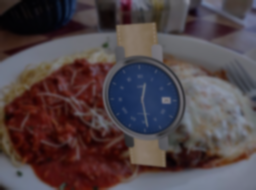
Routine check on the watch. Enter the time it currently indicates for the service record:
12:29
